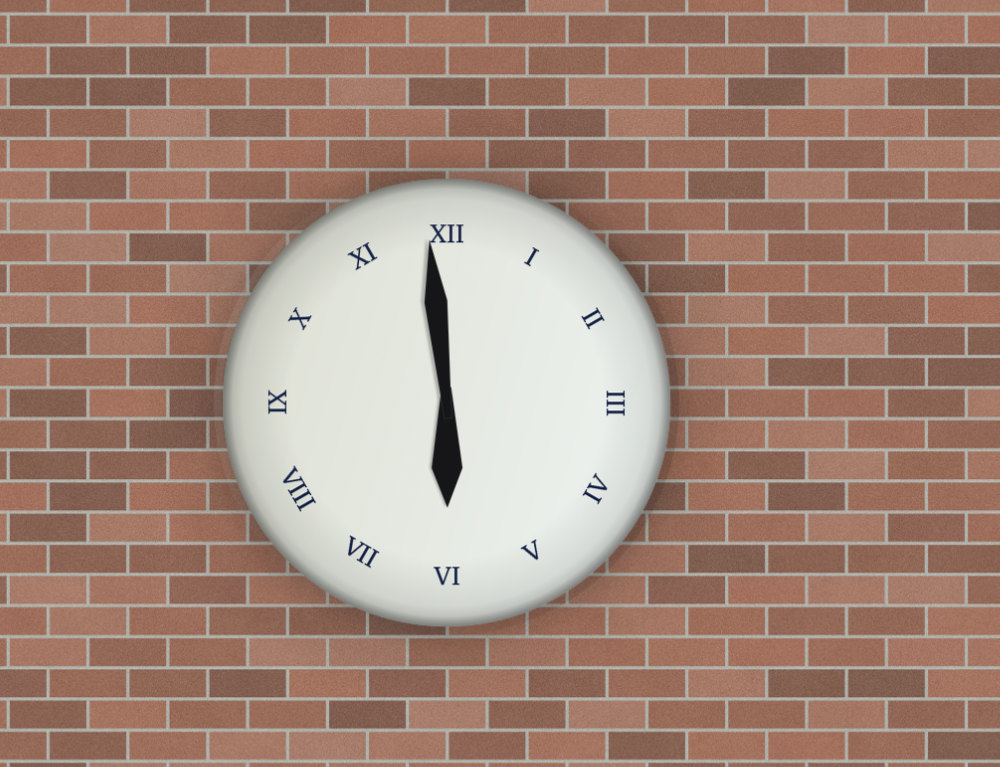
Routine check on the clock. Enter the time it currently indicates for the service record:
5:59
